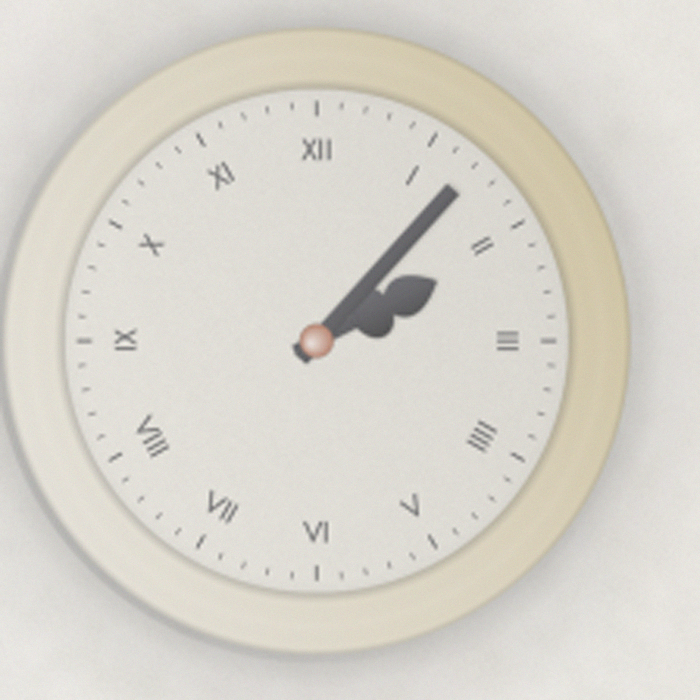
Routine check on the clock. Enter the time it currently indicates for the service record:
2:07
